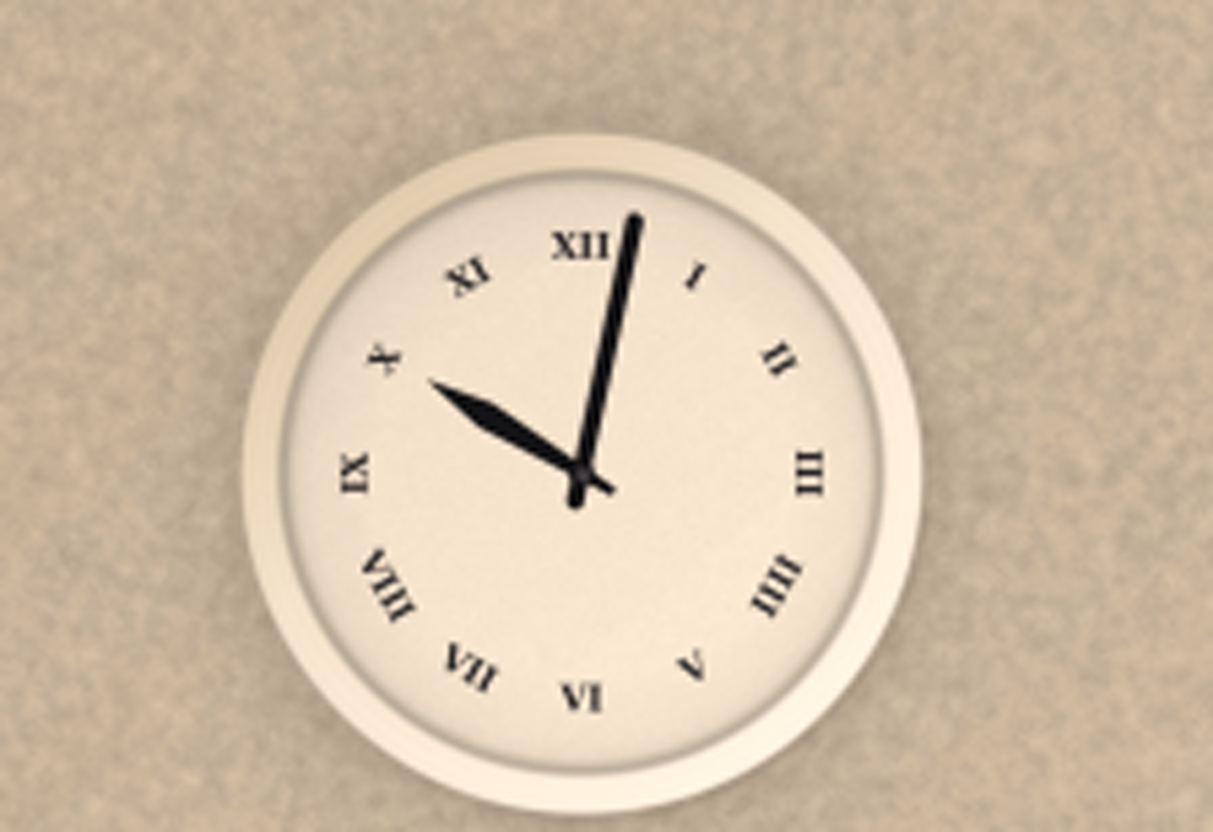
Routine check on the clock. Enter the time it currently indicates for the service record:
10:02
